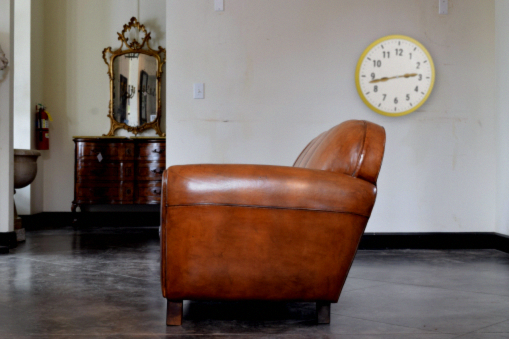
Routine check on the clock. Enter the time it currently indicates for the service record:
2:43
